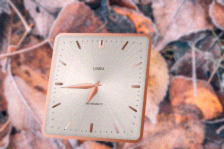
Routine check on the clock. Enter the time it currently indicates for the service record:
6:44
